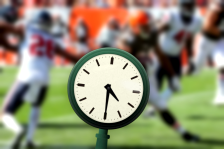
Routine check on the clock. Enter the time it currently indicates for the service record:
4:30
